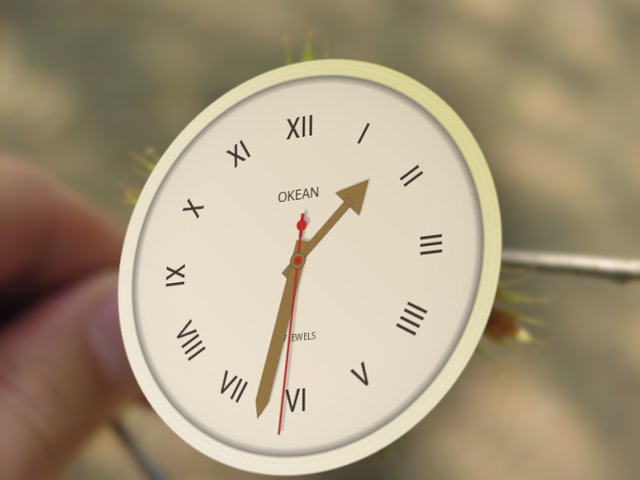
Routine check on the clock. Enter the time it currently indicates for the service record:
1:32:31
